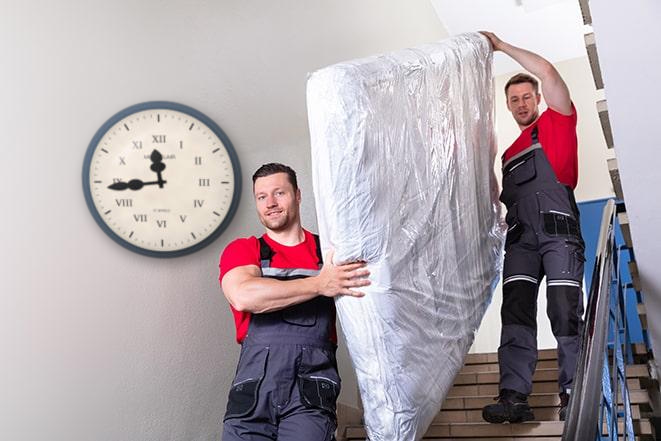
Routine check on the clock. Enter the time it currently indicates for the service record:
11:44
